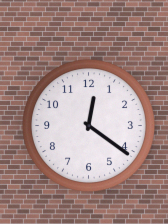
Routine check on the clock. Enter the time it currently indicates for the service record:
12:21
